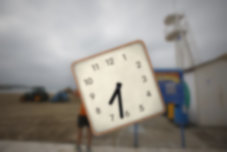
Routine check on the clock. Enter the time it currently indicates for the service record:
7:32
